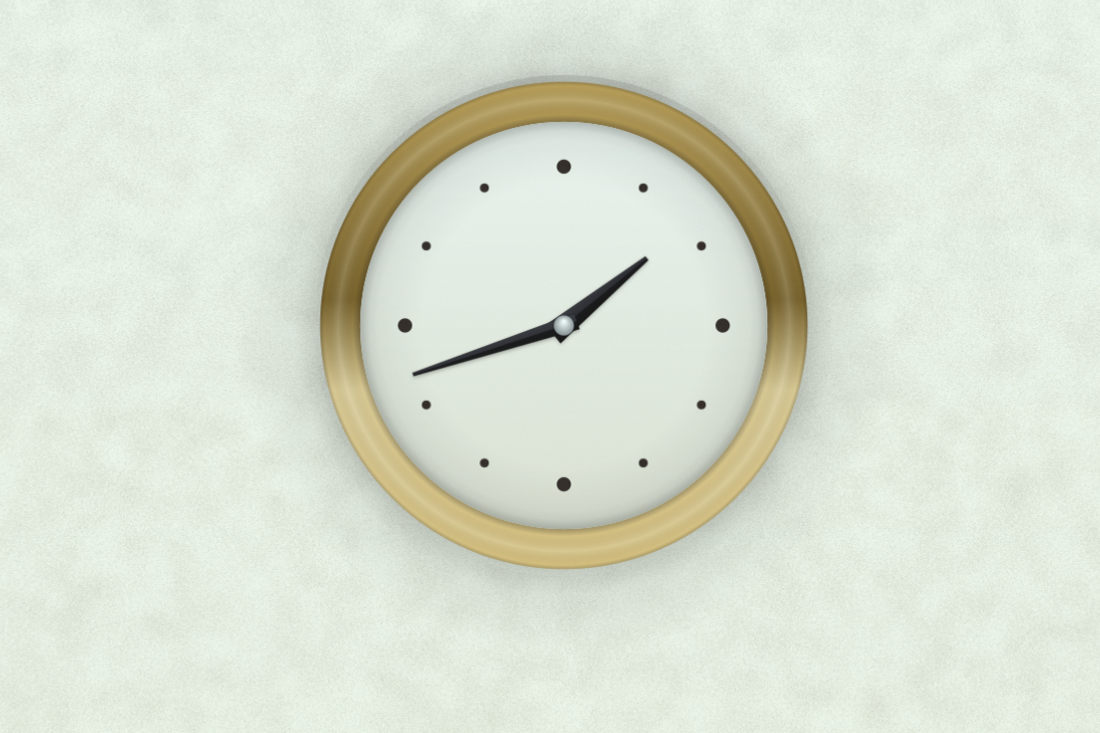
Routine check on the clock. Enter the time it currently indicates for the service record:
1:42
